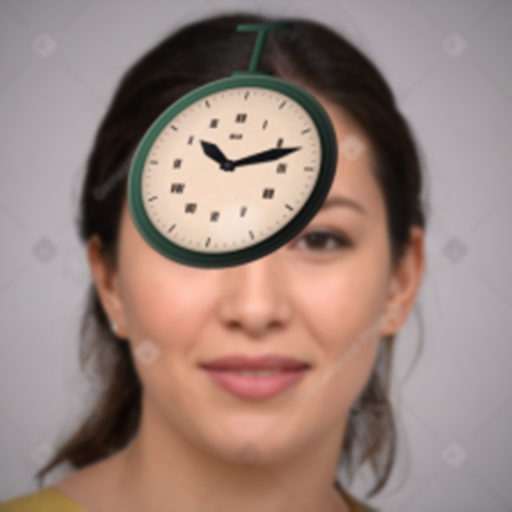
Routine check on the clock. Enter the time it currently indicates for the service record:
10:12
